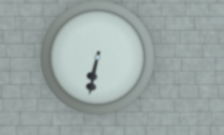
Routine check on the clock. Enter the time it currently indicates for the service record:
6:32
